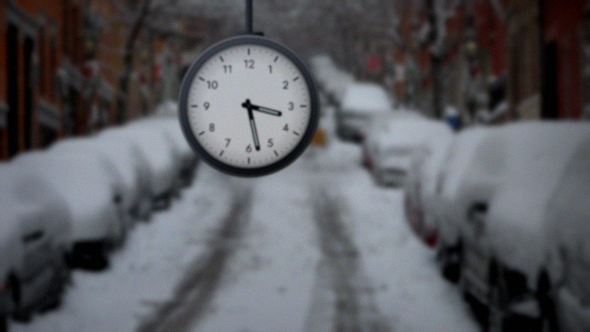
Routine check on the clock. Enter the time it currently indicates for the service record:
3:28
